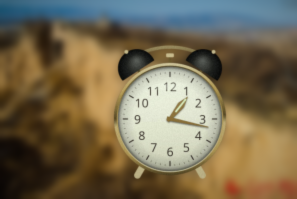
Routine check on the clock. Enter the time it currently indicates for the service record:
1:17
